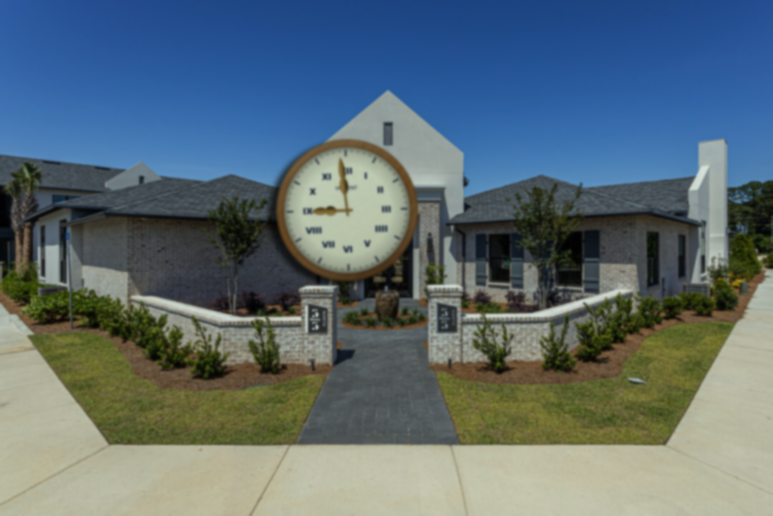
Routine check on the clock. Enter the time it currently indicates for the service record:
8:59
